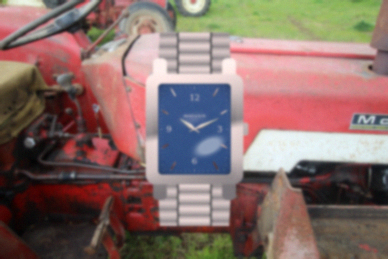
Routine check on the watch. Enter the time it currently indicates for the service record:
10:11
